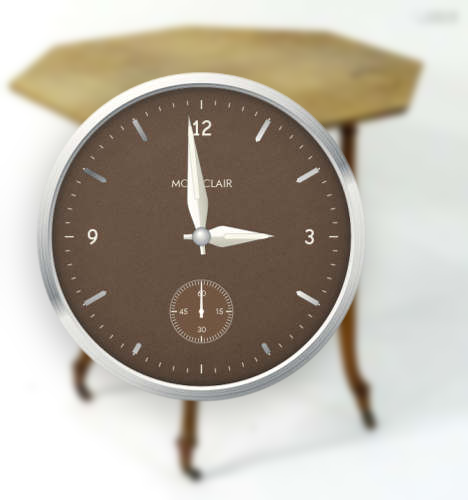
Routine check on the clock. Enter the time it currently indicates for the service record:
2:59
